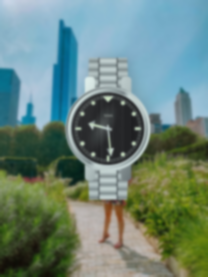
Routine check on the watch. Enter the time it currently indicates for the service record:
9:29
